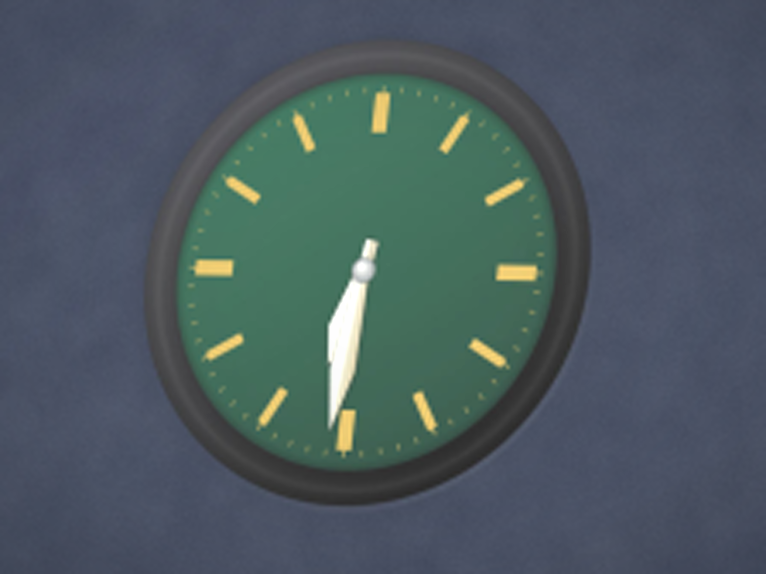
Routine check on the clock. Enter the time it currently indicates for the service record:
6:31
